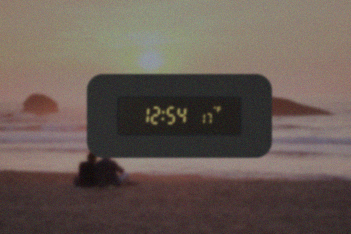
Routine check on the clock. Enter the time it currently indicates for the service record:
12:54
